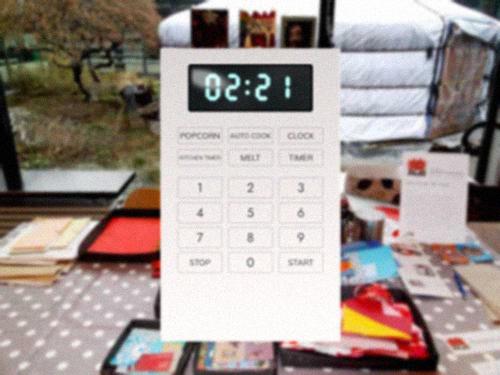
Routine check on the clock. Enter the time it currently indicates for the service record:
2:21
